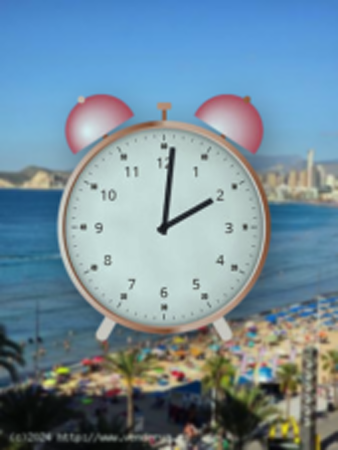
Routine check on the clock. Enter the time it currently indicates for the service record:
2:01
